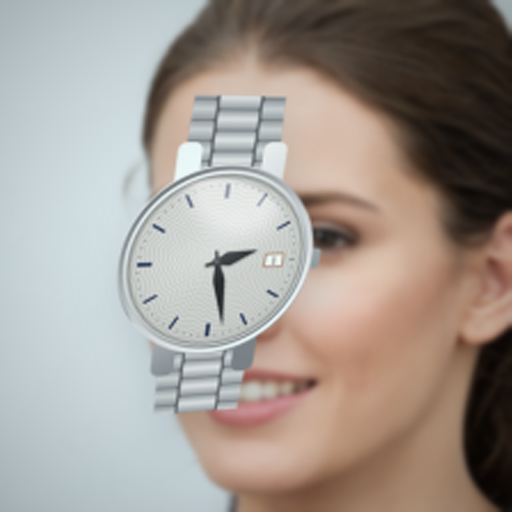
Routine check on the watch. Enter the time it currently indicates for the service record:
2:28
